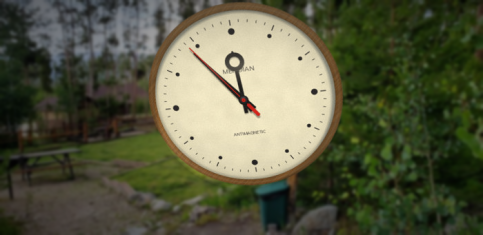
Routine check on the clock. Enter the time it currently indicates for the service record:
11:53:54
